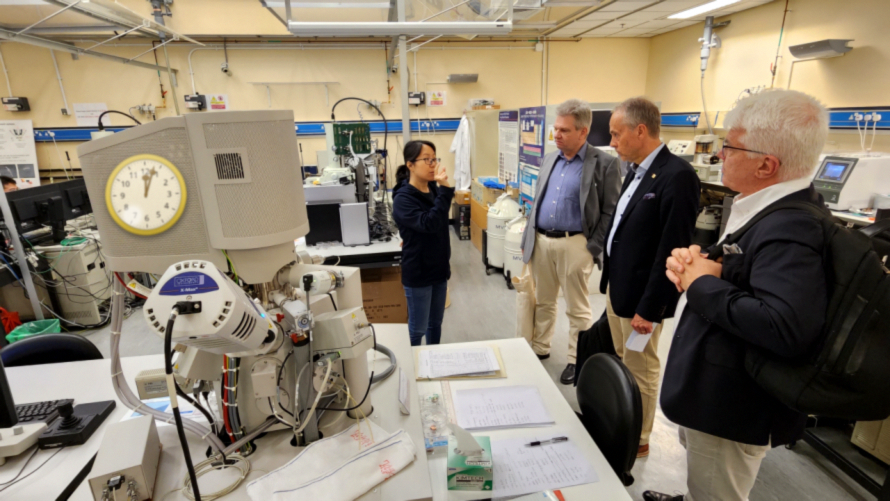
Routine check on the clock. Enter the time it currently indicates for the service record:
12:03
